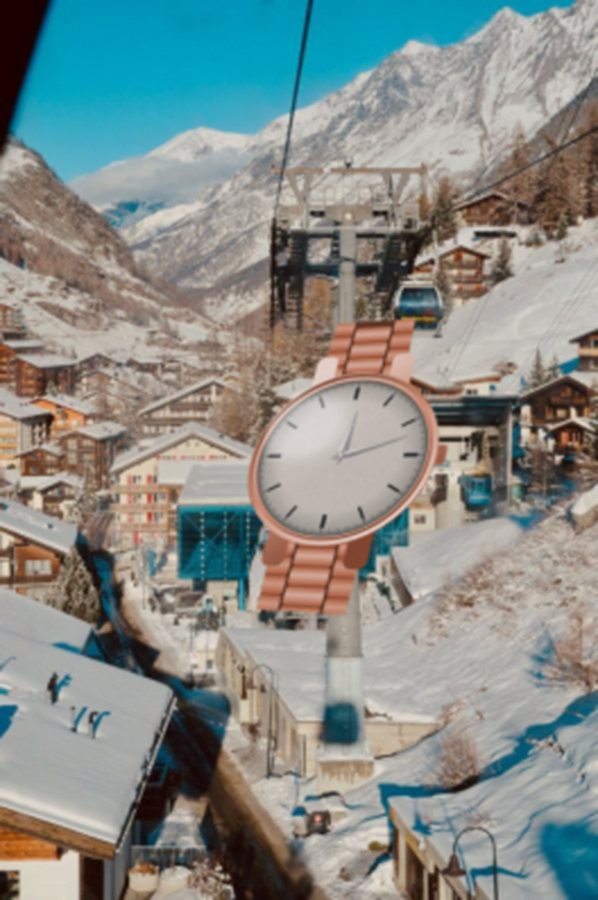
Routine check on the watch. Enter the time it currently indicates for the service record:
12:12
